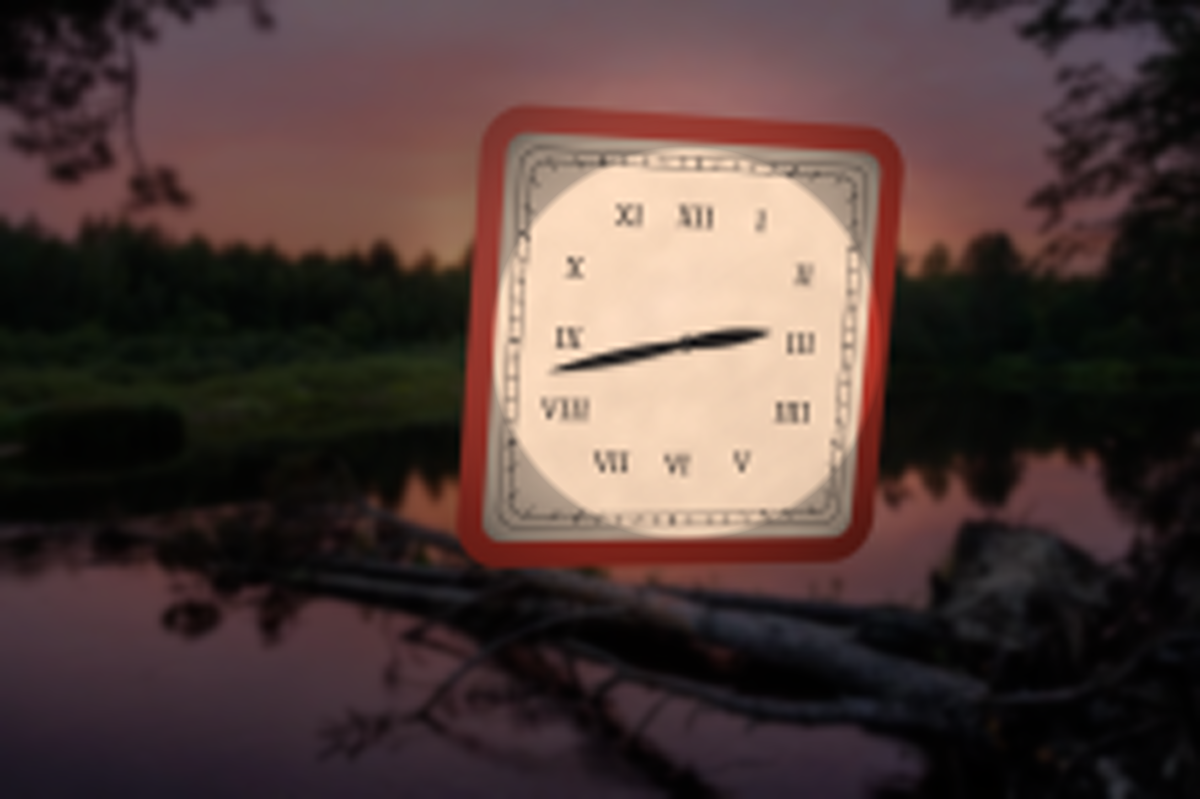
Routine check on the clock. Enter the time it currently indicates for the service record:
2:43
